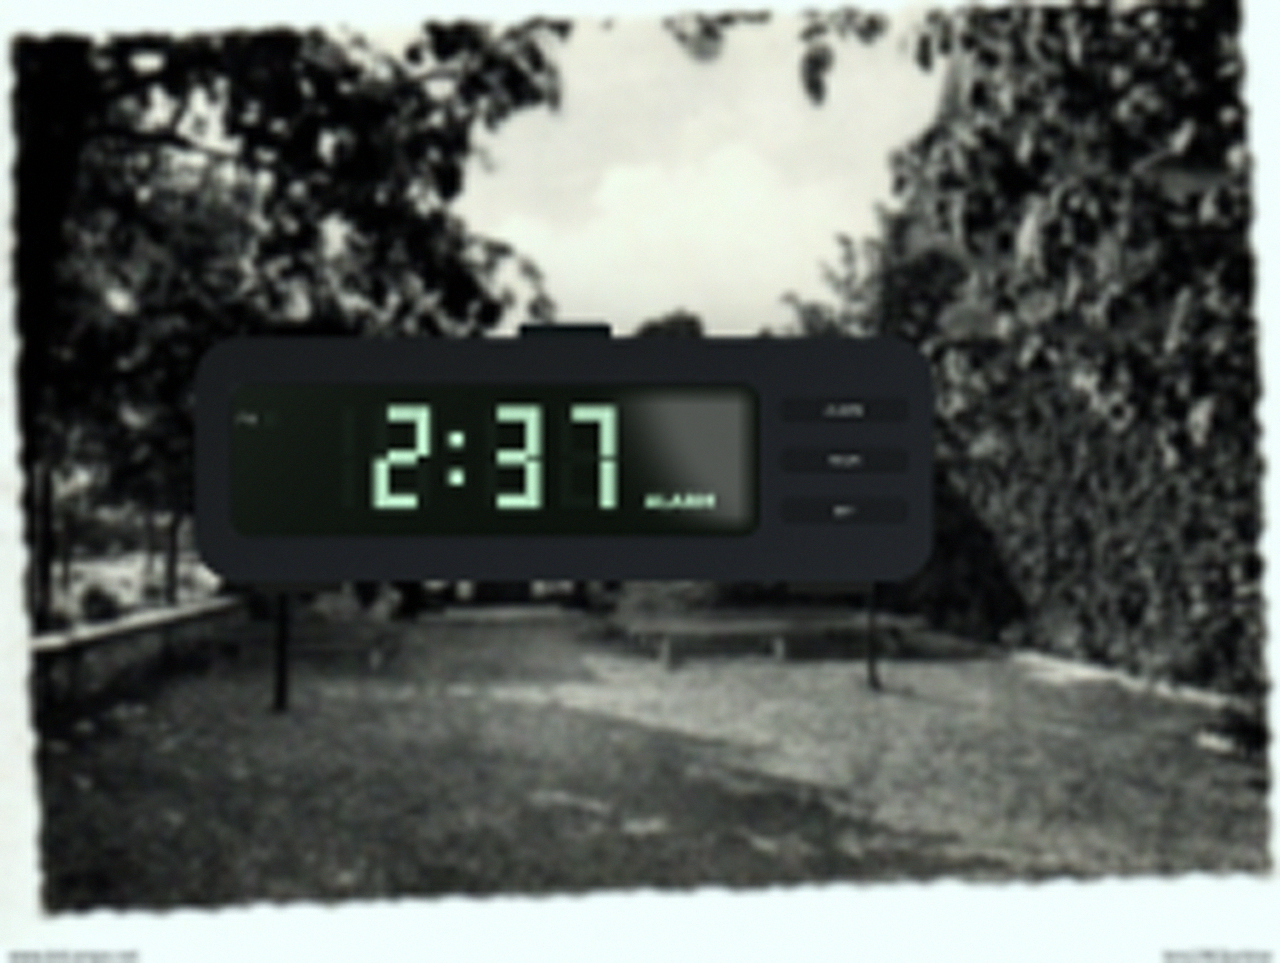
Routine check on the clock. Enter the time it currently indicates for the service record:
2:37
